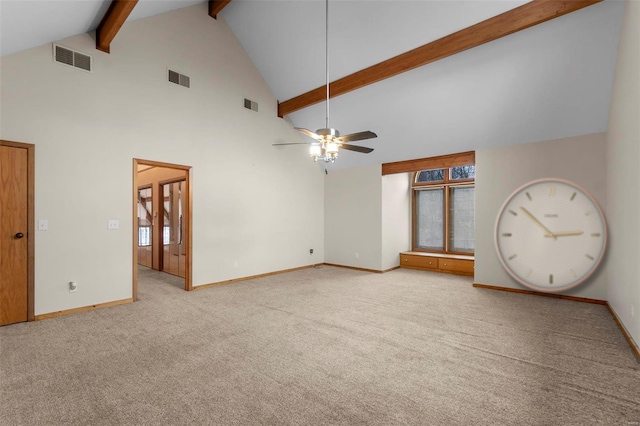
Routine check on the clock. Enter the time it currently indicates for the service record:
2:52
